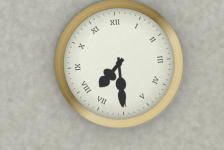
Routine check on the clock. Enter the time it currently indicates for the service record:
7:30
